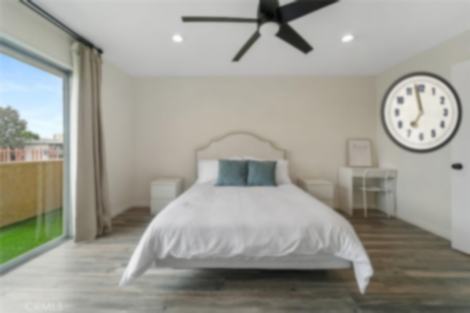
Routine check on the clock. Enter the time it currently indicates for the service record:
6:58
